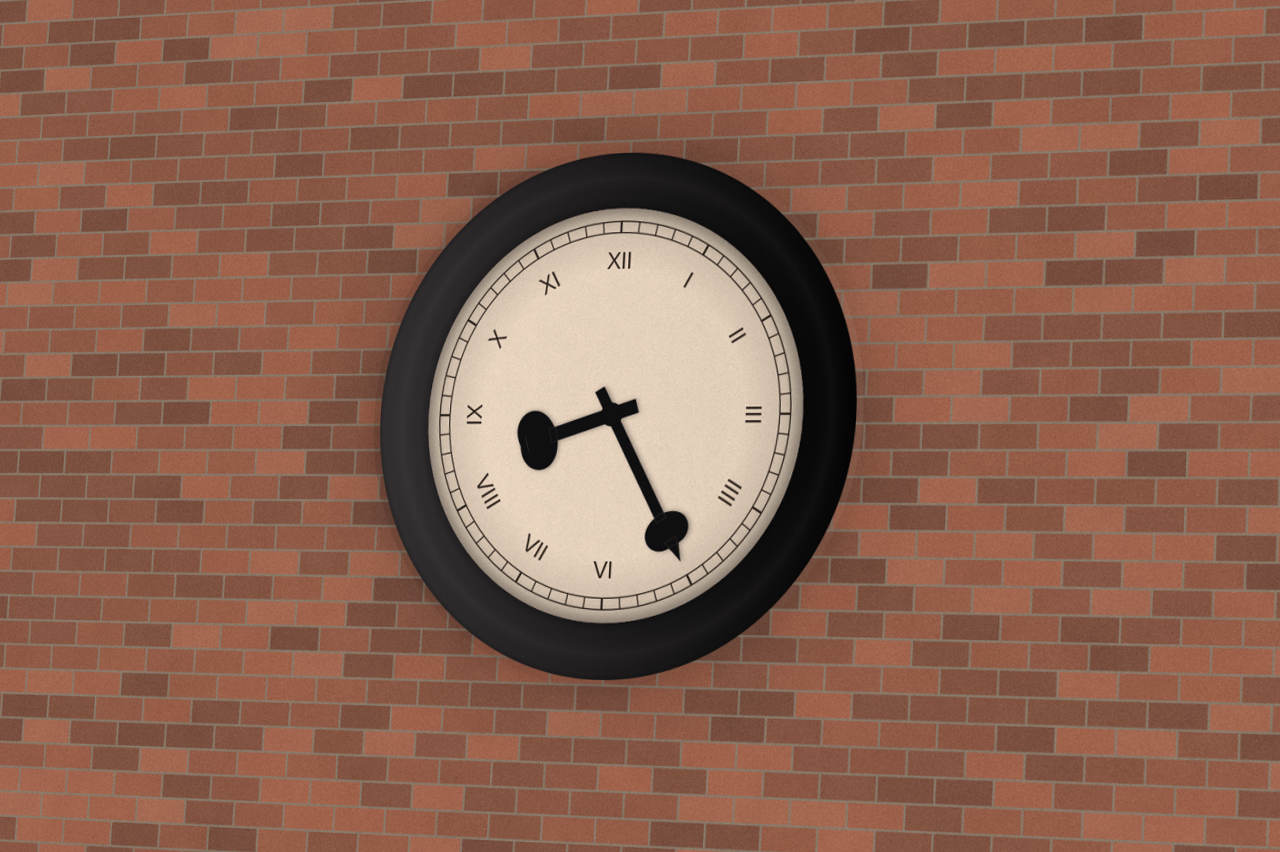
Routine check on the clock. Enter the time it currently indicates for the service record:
8:25
